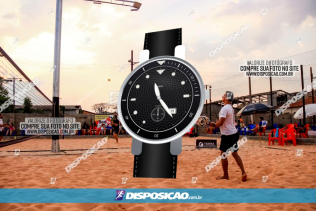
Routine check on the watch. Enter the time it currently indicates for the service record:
11:24
